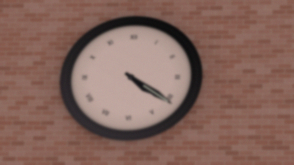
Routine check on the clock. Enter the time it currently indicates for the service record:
4:21
